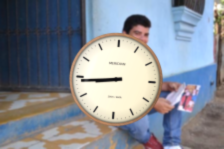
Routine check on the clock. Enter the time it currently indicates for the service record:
8:44
